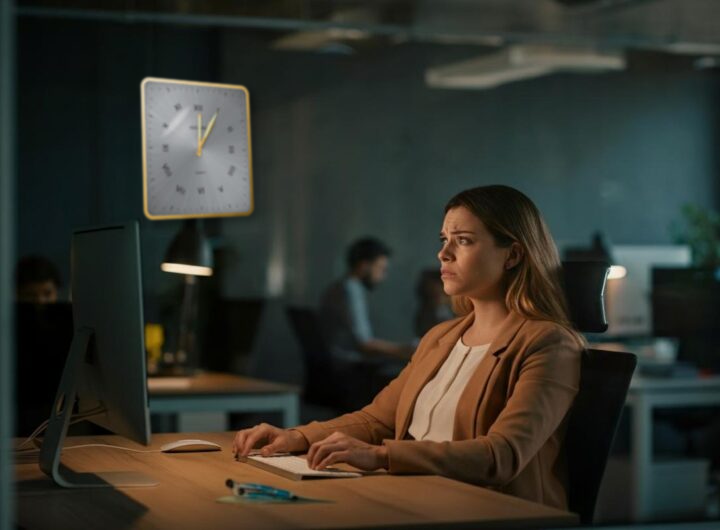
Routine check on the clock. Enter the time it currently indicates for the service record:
12:05
